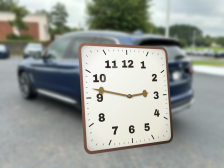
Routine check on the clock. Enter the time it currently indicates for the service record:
2:47
